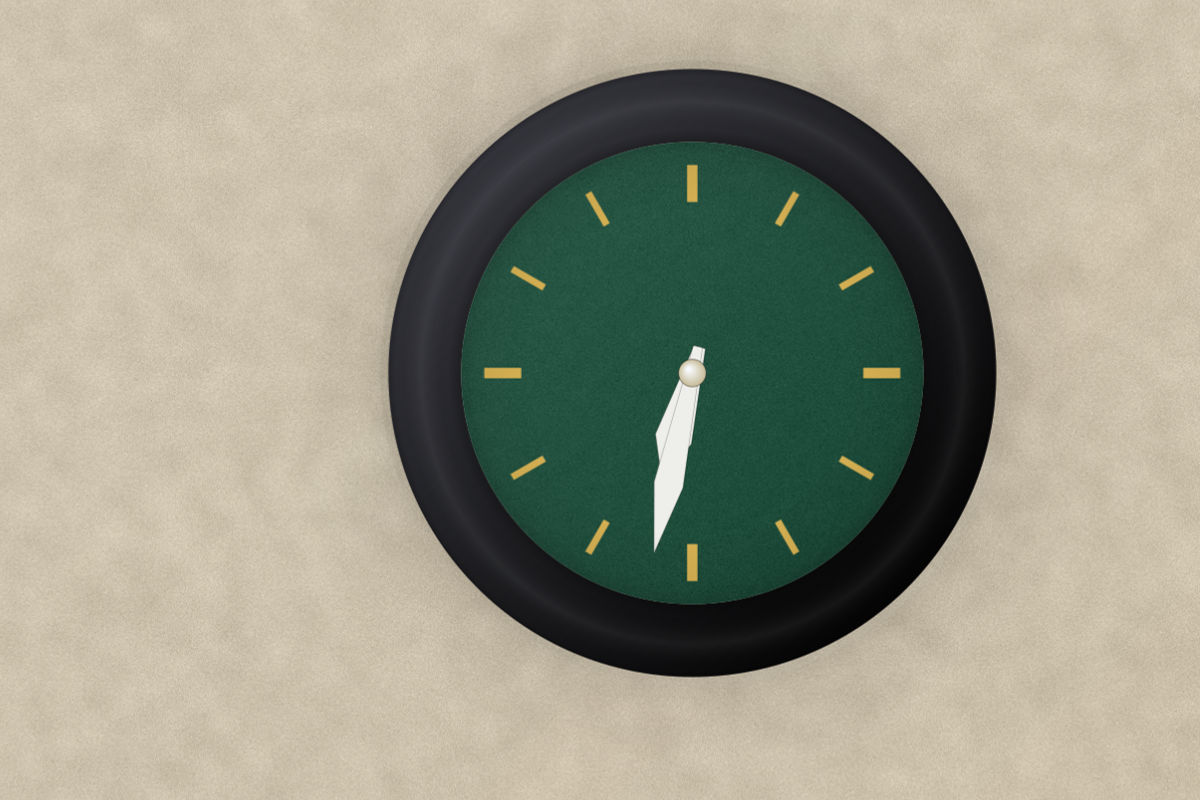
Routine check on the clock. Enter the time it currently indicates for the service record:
6:32
